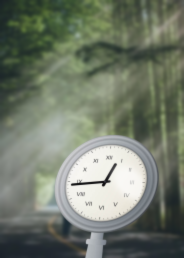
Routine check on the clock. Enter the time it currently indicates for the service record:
12:44
